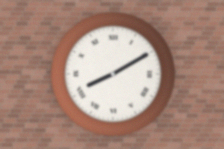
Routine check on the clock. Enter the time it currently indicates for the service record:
8:10
